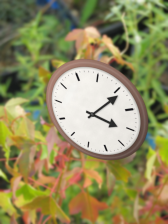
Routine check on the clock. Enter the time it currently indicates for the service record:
4:11
